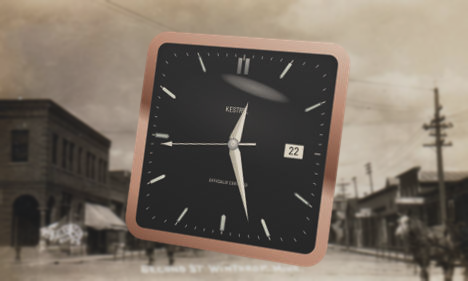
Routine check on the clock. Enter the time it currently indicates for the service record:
12:26:44
